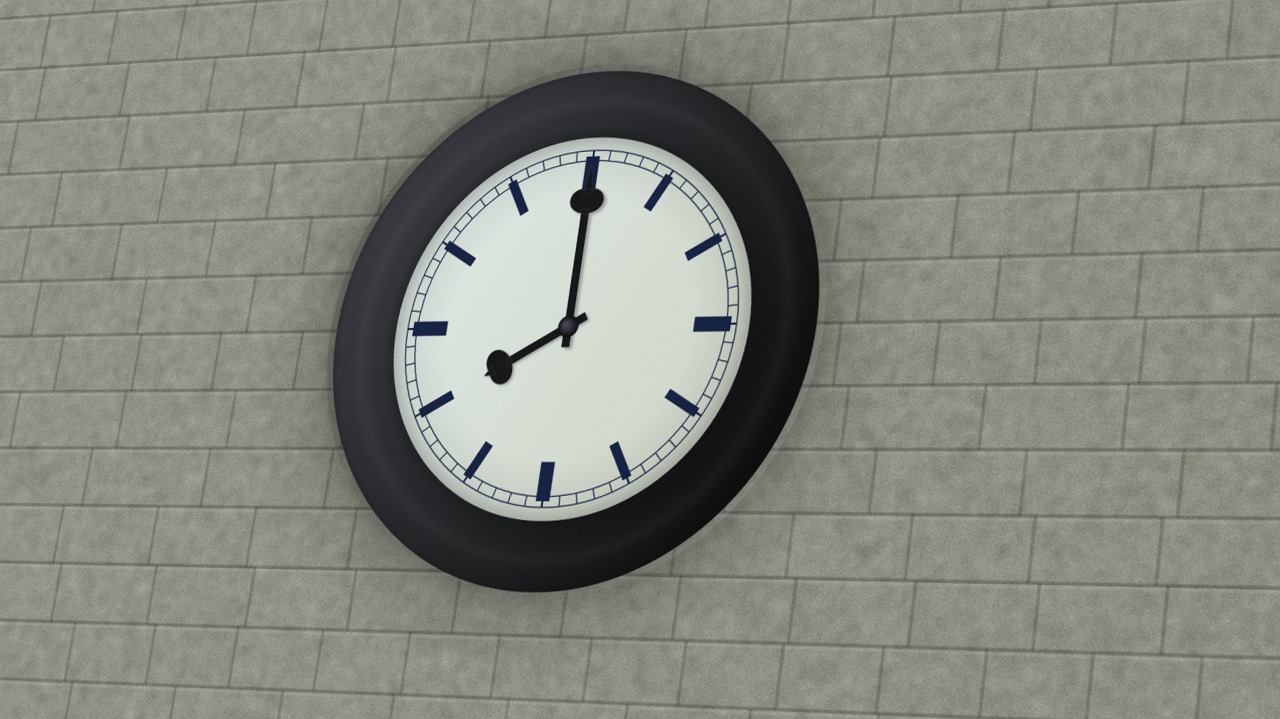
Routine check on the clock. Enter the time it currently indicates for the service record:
8:00
